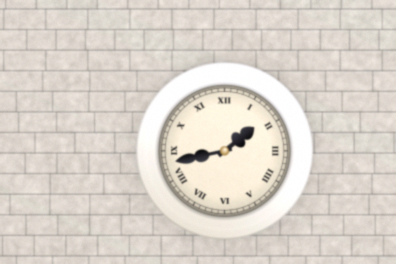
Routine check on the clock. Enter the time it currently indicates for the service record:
1:43
